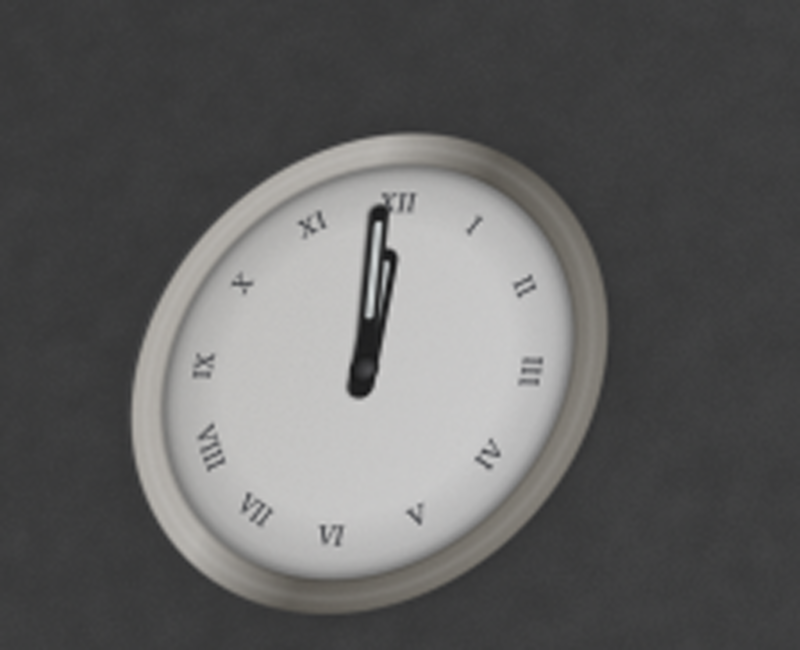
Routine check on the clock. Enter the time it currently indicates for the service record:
11:59
